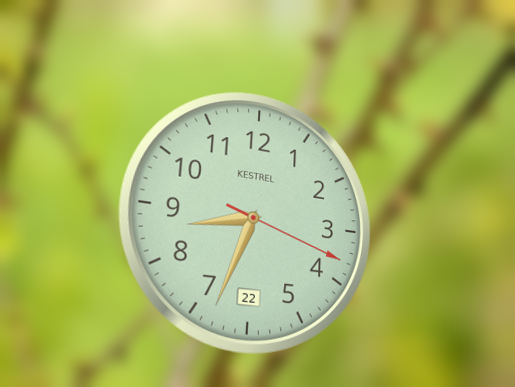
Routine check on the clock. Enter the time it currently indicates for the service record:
8:33:18
